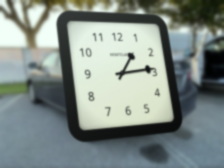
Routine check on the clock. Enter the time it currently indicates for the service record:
1:14
